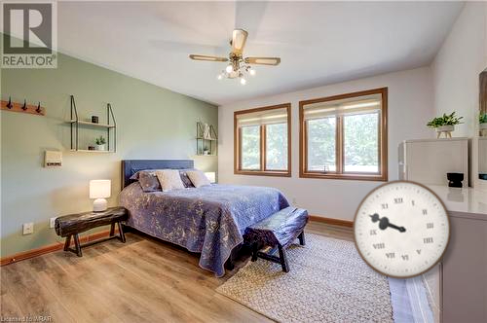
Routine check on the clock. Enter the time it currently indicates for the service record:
9:50
